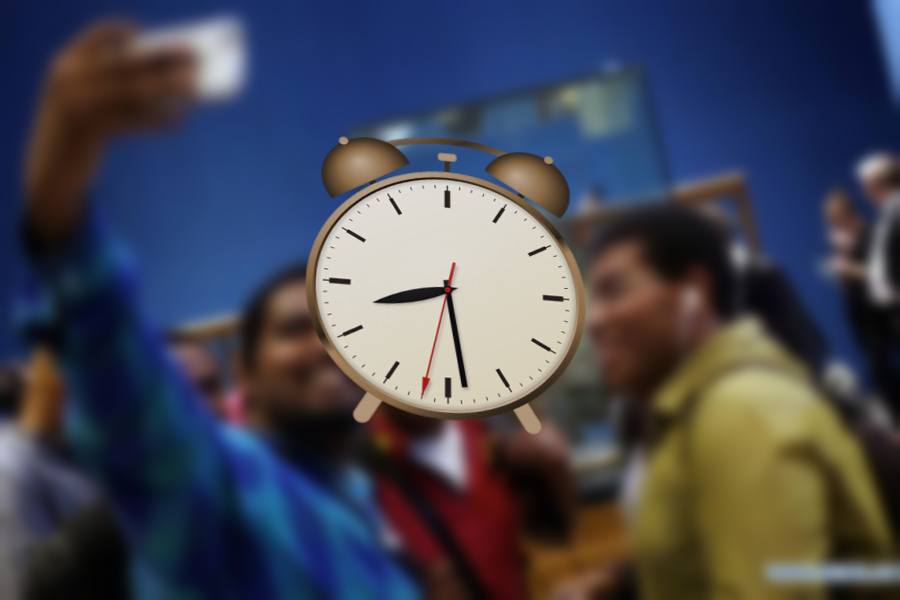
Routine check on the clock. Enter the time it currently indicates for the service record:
8:28:32
